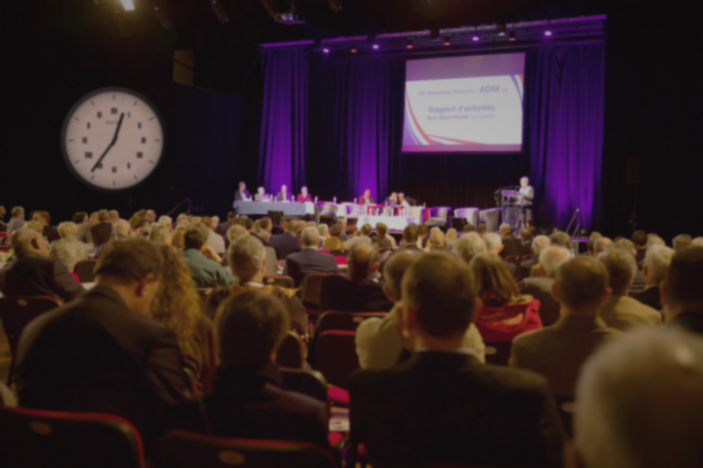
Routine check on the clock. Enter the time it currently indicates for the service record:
12:36
